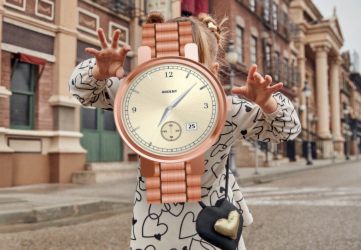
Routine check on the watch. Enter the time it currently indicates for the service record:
7:08
